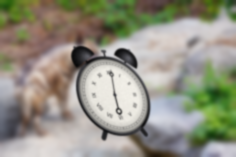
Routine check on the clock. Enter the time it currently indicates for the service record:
6:01
